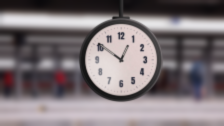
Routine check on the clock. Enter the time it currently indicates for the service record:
12:51
